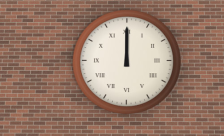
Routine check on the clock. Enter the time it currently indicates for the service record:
12:00
